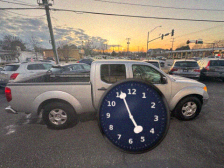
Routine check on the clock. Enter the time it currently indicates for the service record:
4:56
